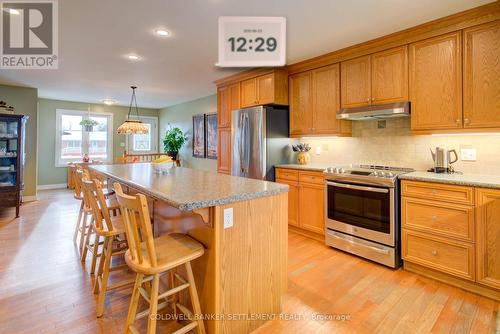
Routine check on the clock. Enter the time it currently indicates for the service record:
12:29
